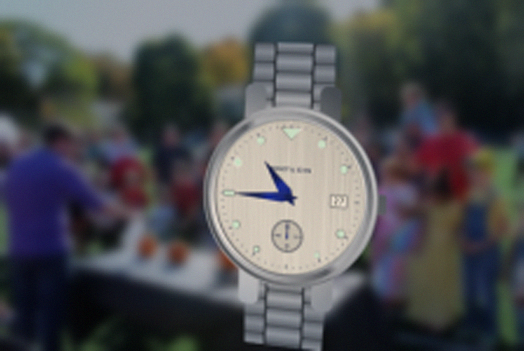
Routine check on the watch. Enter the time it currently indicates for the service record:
10:45
